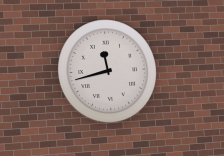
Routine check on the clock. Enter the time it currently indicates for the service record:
11:43
